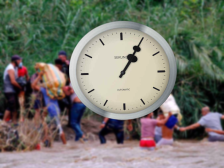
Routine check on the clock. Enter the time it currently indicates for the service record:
1:05
